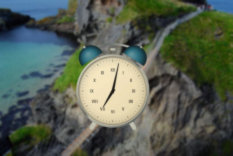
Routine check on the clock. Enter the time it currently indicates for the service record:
7:02
